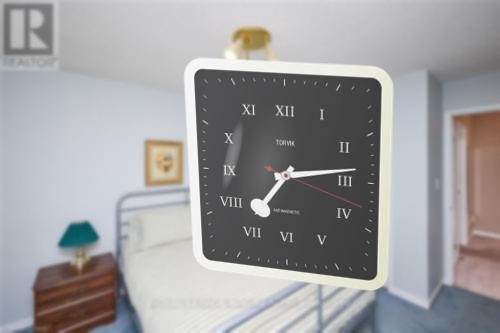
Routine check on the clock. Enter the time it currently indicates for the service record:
7:13:18
